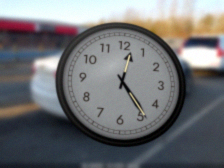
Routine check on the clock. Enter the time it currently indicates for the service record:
12:24
